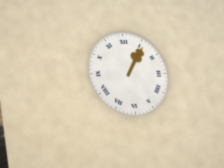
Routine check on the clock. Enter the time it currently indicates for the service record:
1:06
